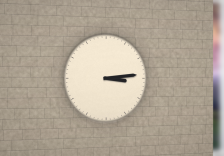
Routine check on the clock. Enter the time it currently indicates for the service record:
3:14
